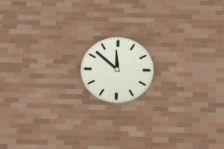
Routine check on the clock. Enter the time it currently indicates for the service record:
11:52
